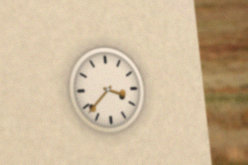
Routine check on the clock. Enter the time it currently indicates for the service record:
3:38
